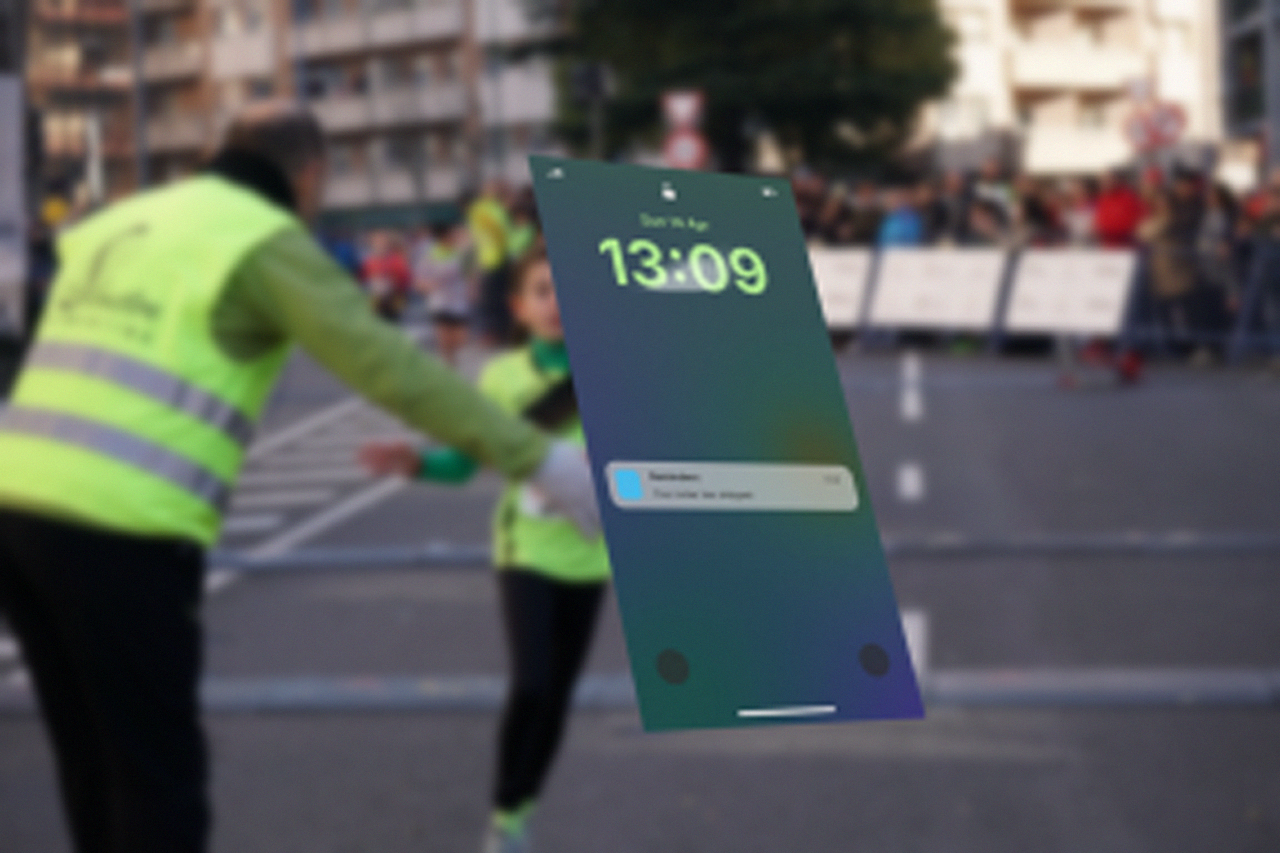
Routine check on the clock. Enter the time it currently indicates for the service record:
13:09
